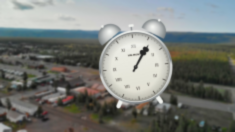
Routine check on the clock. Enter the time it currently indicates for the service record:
1:06
